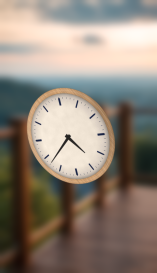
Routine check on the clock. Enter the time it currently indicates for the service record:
4:38
